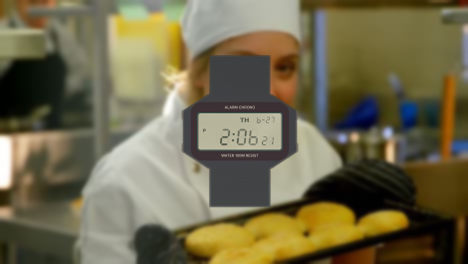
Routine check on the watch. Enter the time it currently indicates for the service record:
2:06:21
